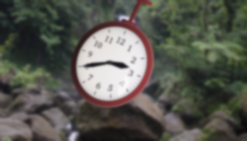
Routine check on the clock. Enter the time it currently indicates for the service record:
2:40
